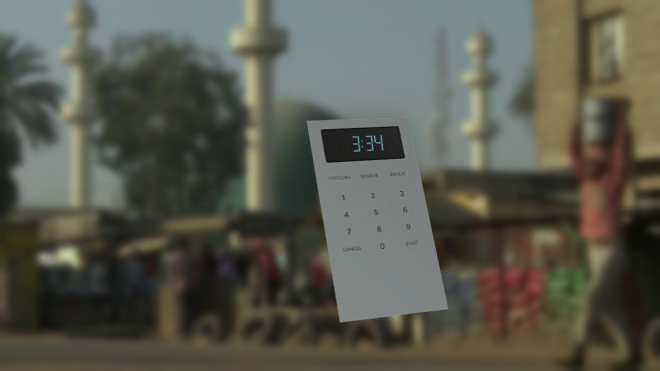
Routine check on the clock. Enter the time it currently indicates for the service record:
3:34
